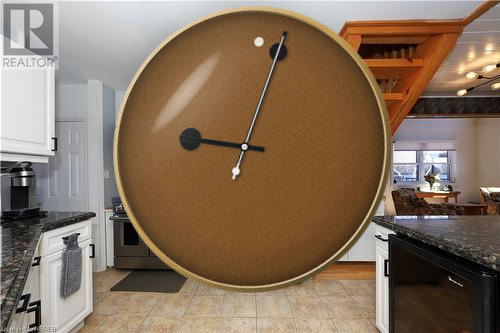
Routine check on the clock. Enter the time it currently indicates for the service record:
9:02:02
